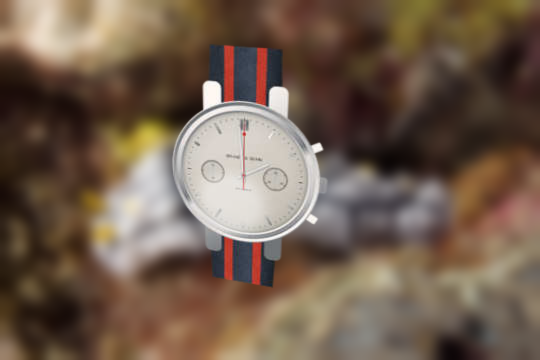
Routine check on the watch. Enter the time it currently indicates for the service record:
1:59
